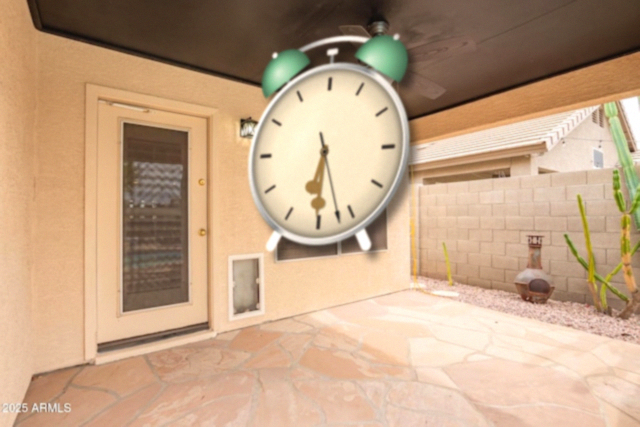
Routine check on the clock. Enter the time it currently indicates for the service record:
6:30:27
